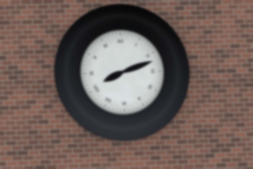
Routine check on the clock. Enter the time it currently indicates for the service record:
8:12
